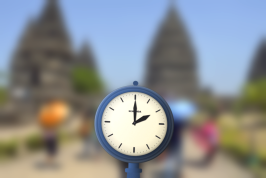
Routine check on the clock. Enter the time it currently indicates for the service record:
2:00
